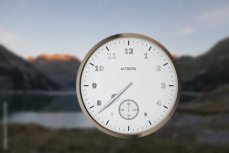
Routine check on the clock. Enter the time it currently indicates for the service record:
7:38
